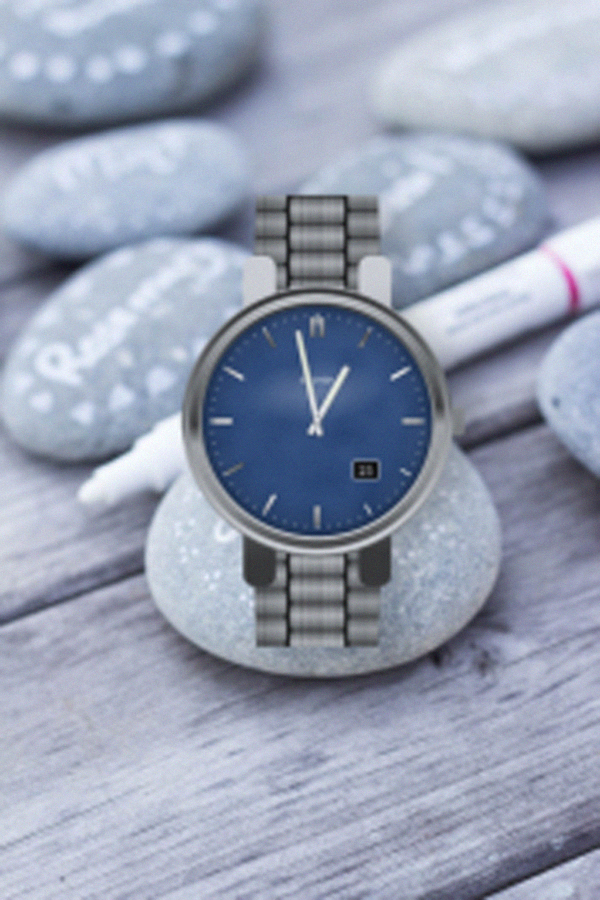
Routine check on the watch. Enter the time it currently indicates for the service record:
12:58
